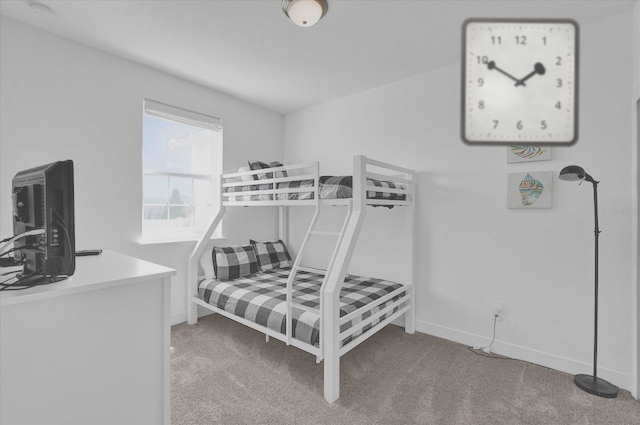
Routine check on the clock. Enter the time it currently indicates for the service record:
1:50
